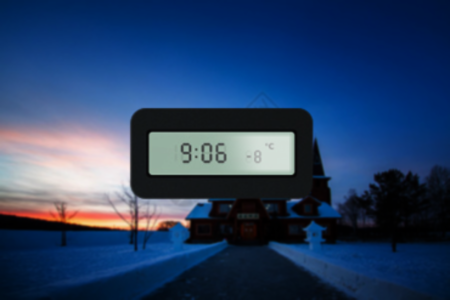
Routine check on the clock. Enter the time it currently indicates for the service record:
9:06
